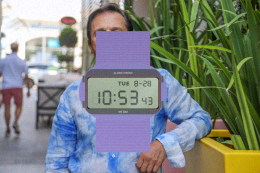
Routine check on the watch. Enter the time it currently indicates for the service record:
10:53:43
